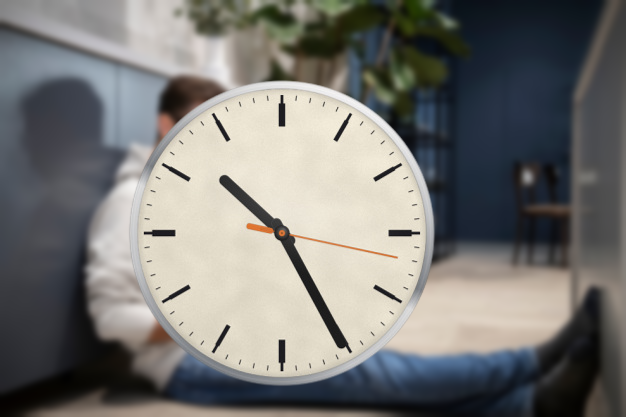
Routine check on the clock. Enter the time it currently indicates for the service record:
10:25:17
